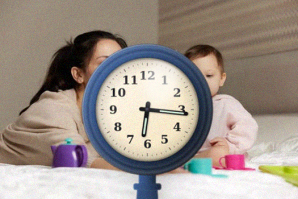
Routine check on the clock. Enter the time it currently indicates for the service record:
6:16
